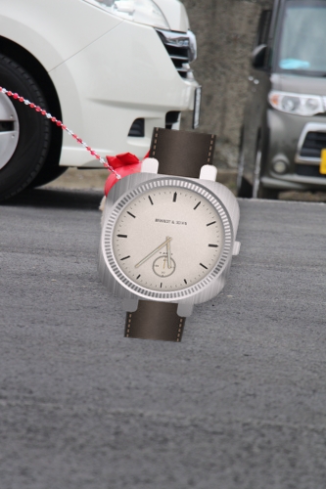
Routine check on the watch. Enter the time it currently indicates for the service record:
5:37
